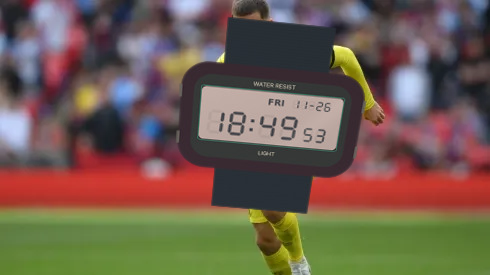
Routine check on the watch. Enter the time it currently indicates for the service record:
18:49:53
